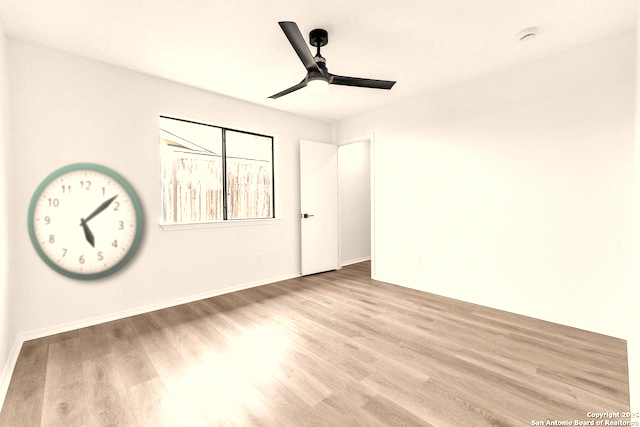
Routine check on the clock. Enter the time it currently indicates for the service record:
5:08
